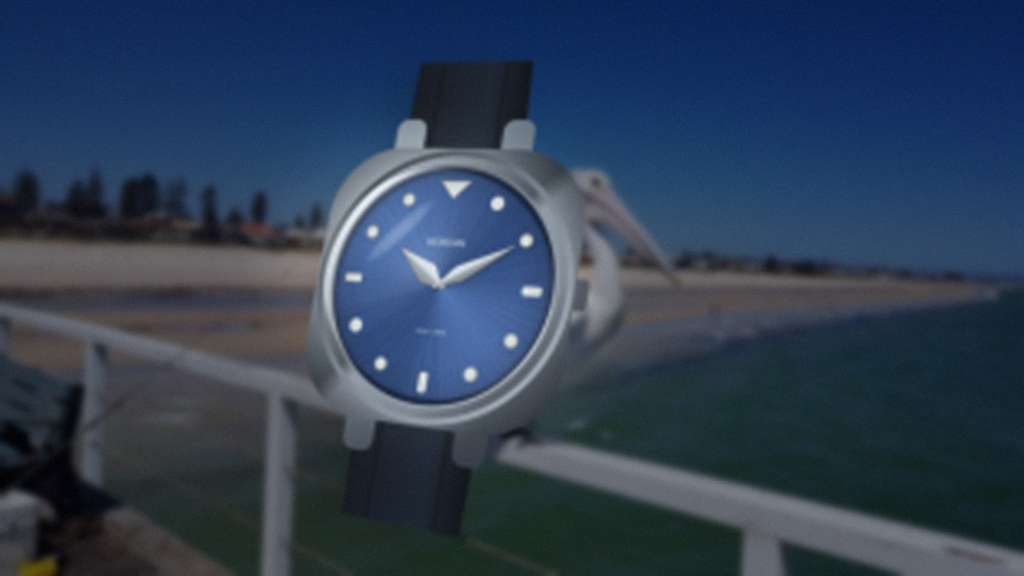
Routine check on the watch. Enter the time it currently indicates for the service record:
10:10
